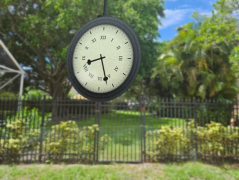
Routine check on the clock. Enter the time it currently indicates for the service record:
8:27
